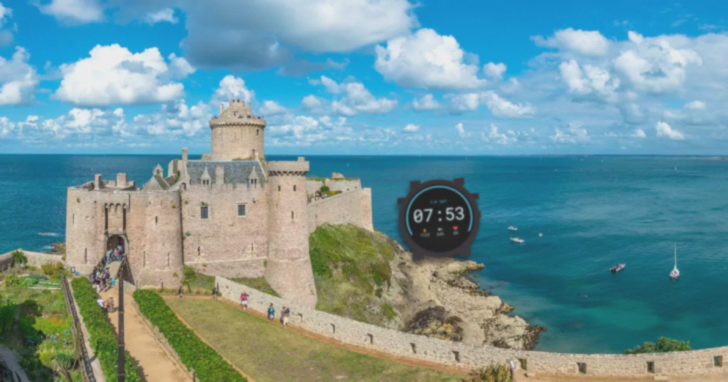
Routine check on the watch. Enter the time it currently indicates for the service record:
7:53
